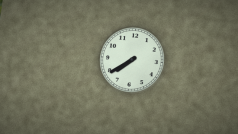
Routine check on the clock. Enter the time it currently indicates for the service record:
7:39
